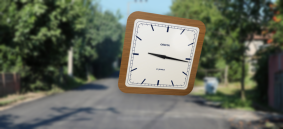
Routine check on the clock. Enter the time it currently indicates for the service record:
9:16
